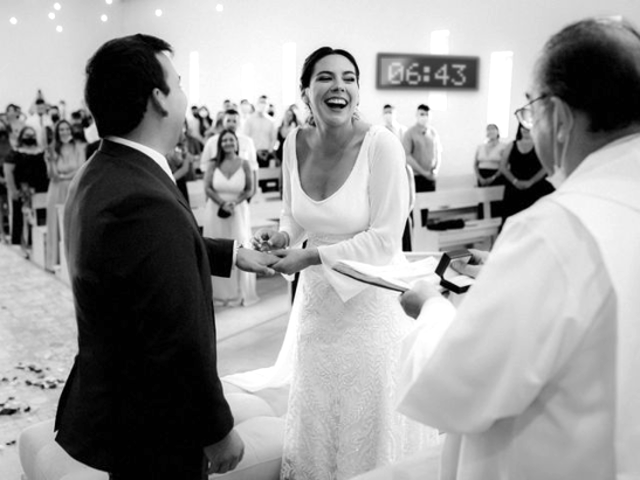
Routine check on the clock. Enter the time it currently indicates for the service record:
6:43
